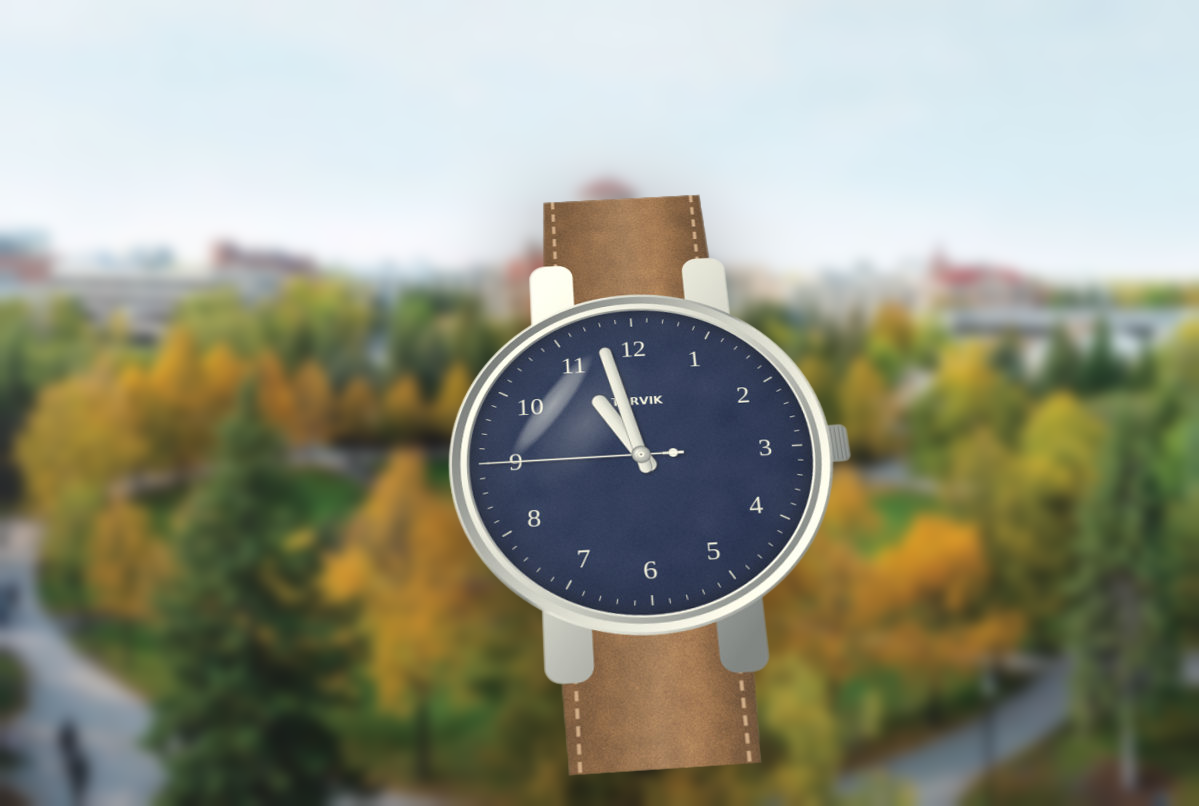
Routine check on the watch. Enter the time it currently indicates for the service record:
10:57:45
